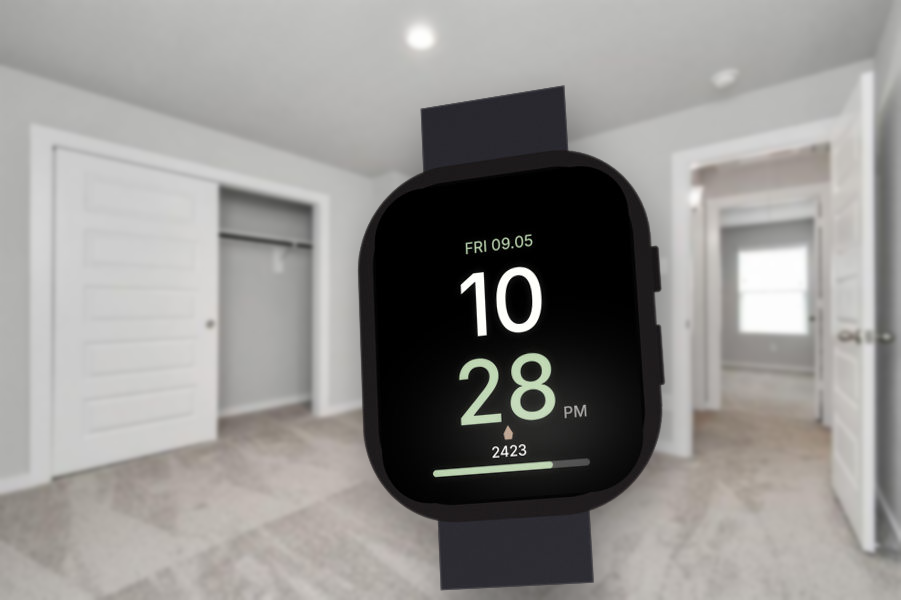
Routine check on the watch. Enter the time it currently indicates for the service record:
10:28
